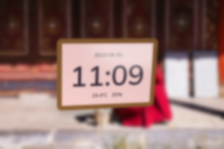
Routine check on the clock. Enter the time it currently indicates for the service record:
11:09
